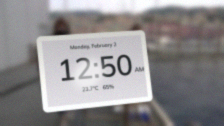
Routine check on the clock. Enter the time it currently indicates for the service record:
12:50
